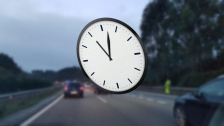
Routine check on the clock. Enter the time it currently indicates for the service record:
11:02
